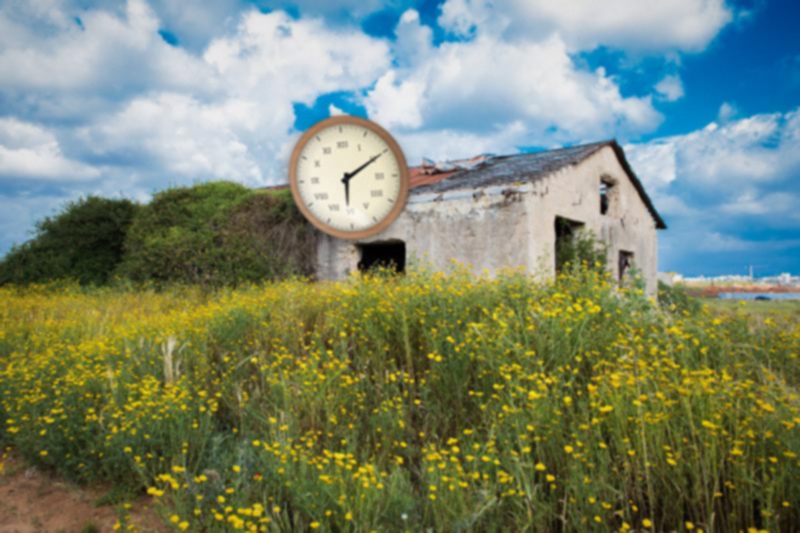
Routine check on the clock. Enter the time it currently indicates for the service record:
6:10
